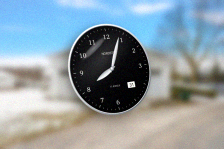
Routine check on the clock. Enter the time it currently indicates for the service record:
8:04
